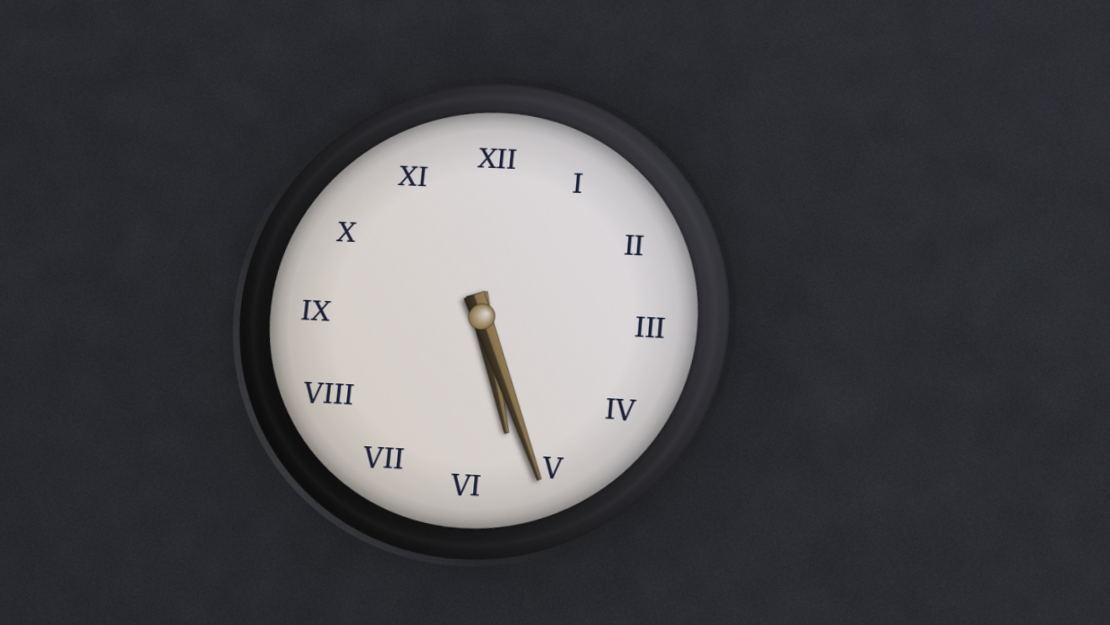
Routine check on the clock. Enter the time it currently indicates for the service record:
5:26
